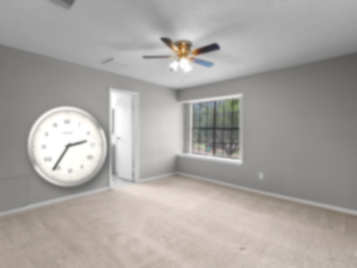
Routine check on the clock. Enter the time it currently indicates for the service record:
2:36
